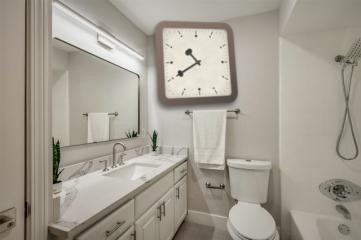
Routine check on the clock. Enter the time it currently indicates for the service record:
10:40
